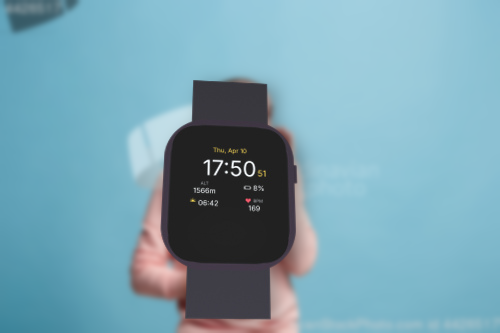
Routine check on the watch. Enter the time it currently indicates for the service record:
17:50:51
